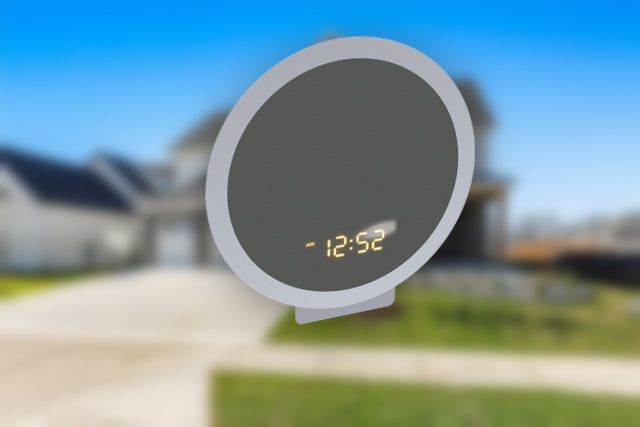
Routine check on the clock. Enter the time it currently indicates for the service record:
12:52
